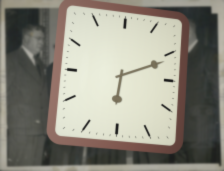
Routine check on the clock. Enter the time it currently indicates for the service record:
6:11
